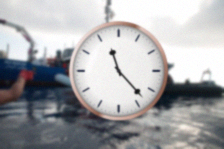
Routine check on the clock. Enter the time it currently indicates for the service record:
11:23
